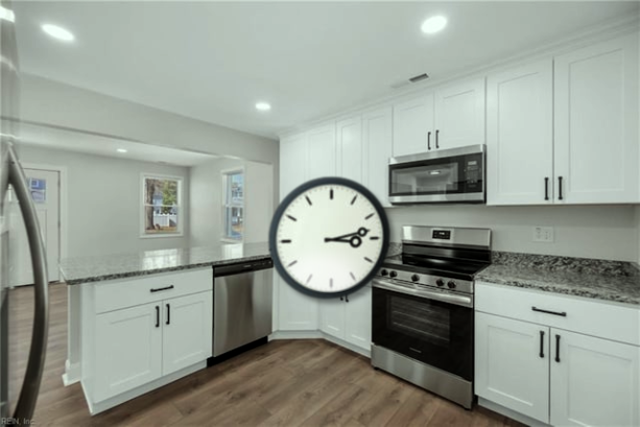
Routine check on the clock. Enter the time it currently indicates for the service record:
3:13
